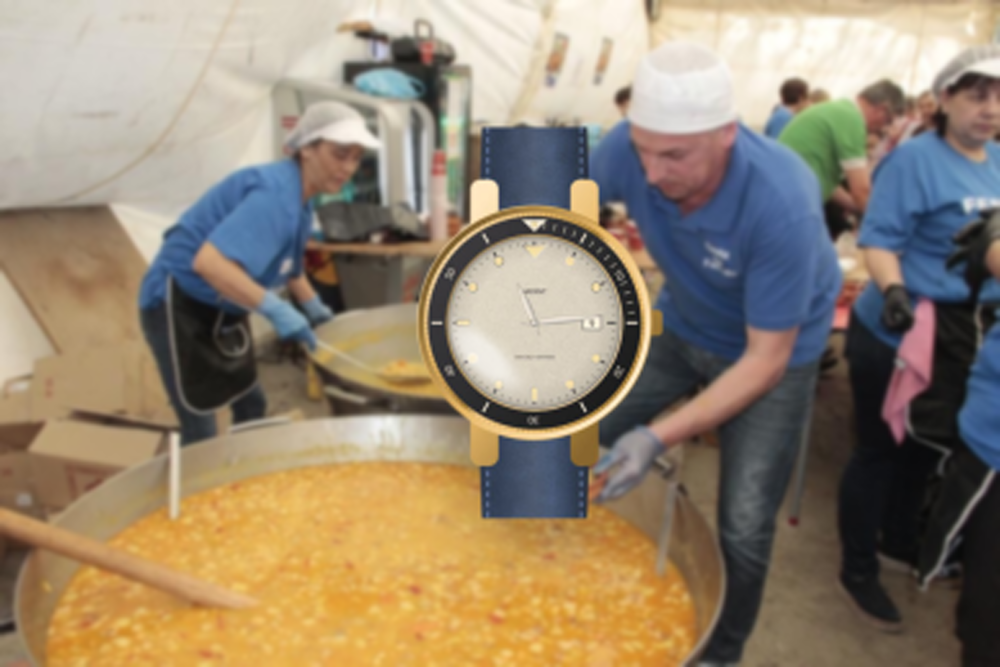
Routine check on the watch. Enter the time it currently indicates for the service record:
11:14
